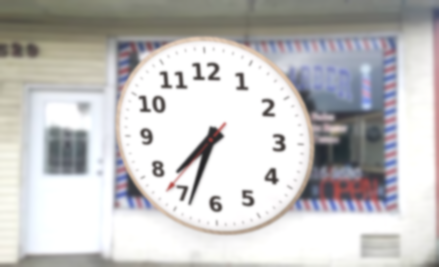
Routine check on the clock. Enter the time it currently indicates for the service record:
7:33:37
